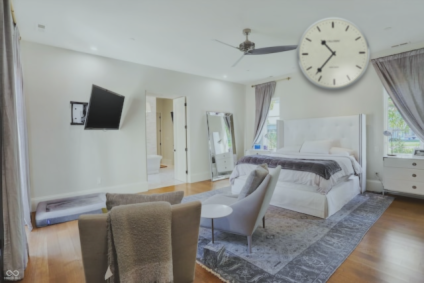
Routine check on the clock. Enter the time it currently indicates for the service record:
10:37
